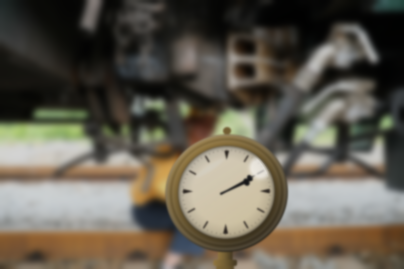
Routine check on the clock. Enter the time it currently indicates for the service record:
2:10
